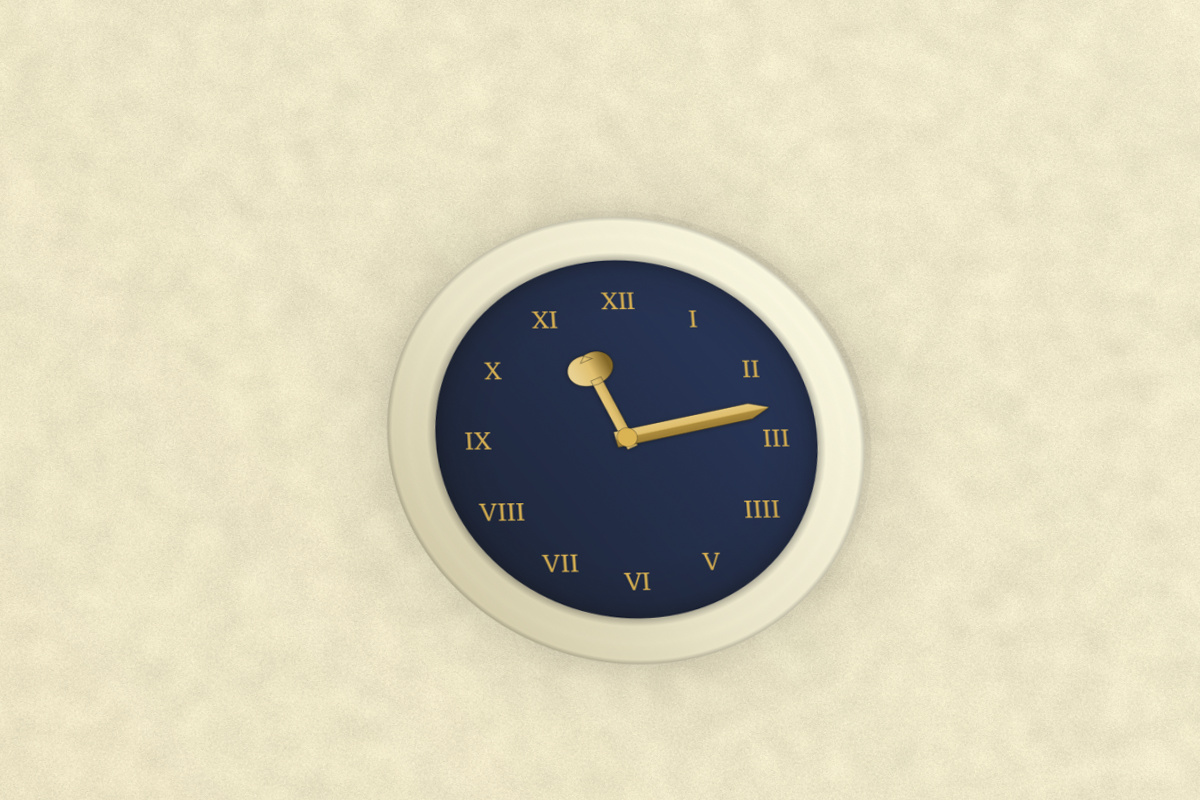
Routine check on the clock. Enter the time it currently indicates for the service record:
11:13
